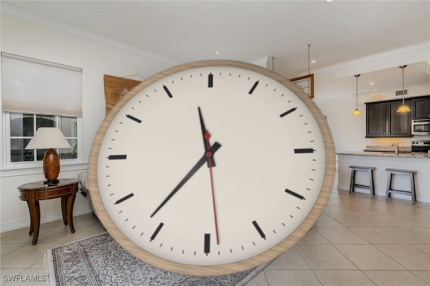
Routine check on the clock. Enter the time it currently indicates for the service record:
11:36:29
